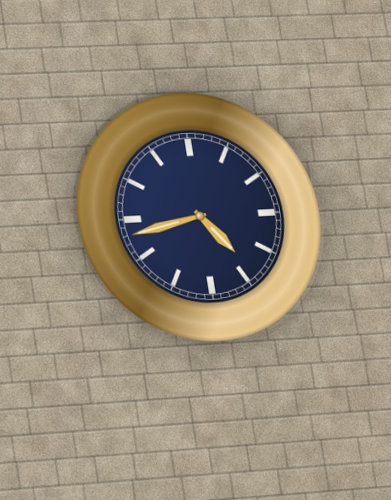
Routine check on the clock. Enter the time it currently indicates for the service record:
4:43
